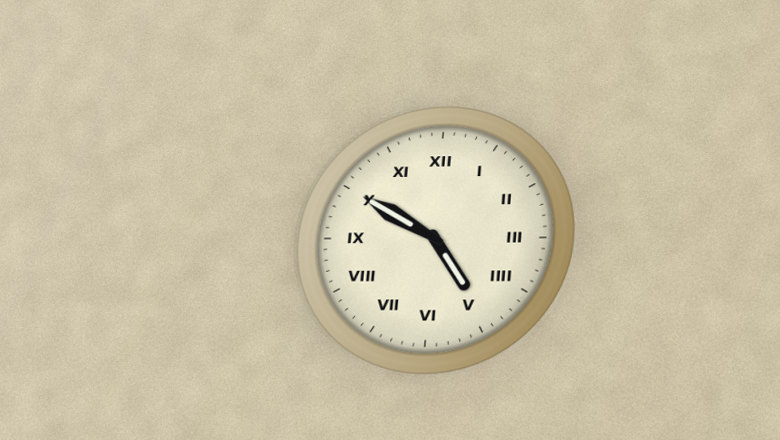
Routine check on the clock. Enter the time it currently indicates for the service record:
4:50
